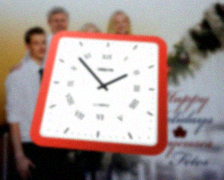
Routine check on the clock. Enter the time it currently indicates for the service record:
1:53
